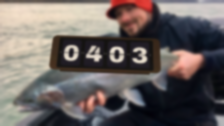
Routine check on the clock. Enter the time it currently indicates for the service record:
4:03
